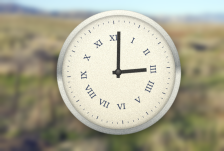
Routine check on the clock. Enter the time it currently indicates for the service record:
3:01
